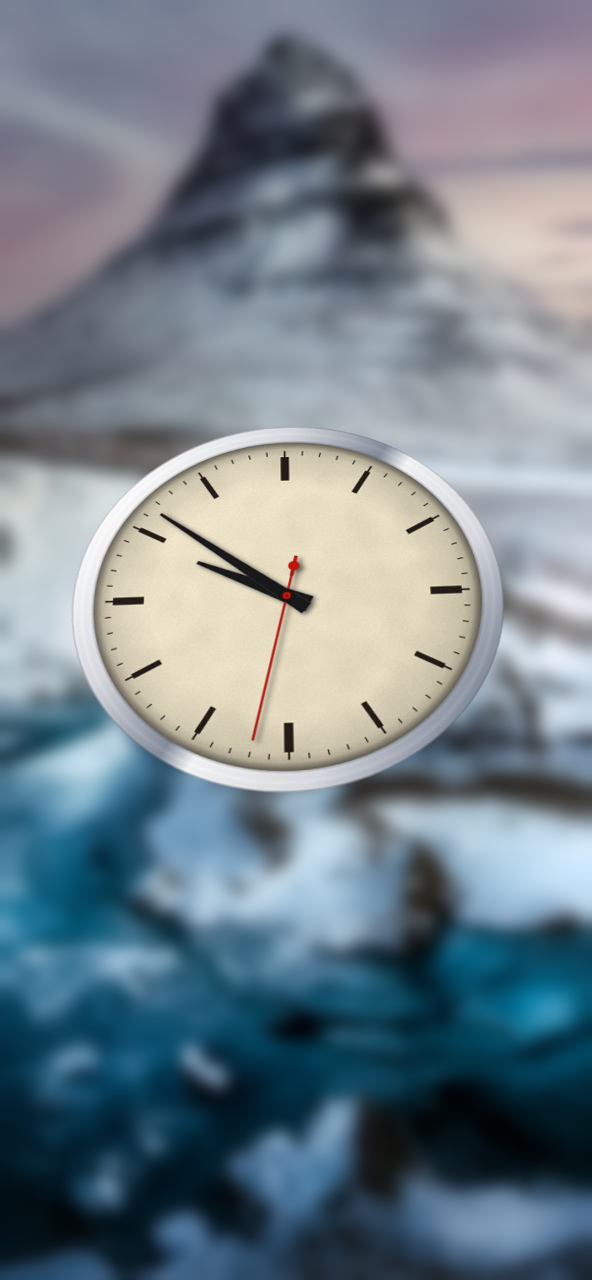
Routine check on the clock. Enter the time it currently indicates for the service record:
9:51:32
